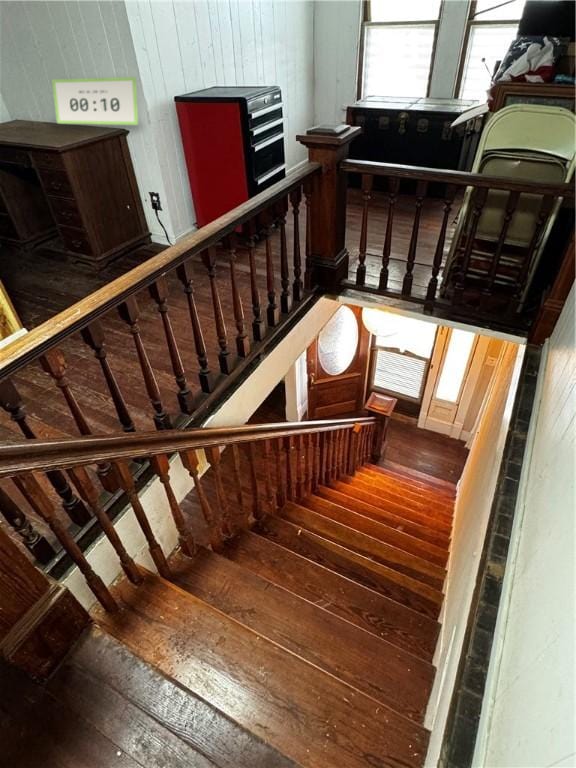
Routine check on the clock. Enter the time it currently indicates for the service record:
0:10
